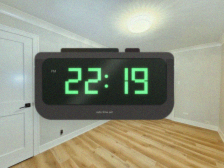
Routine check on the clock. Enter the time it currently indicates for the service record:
22:19
